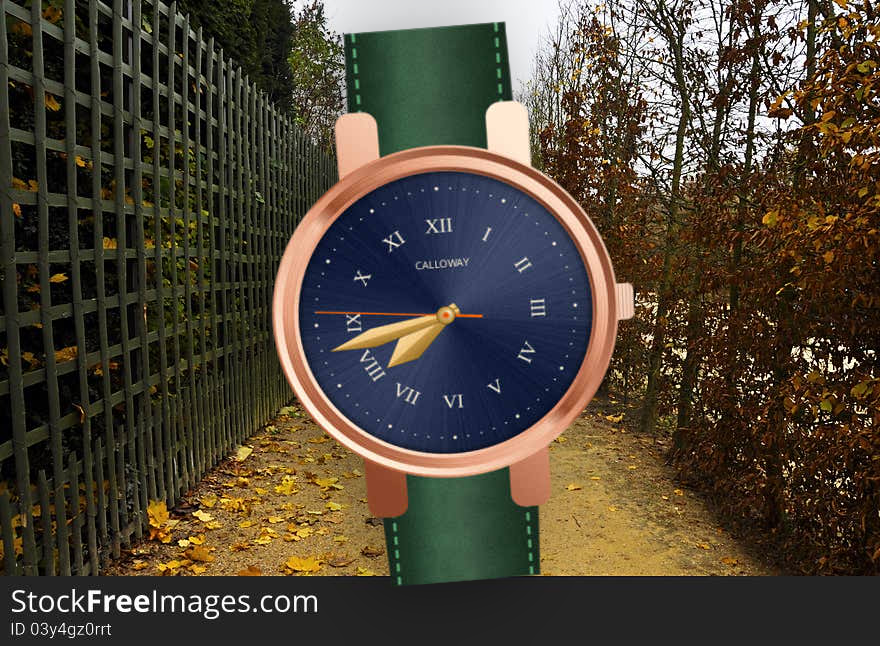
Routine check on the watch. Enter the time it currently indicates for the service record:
7:42:46
